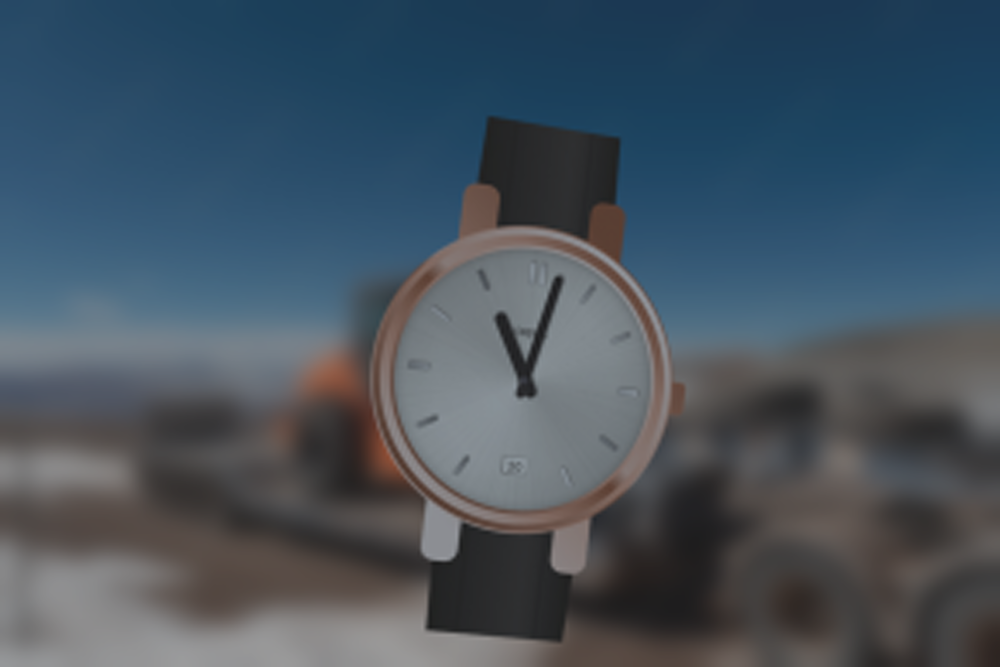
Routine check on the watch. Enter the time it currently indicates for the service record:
11:02
